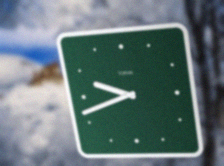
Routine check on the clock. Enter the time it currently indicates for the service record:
9:42
